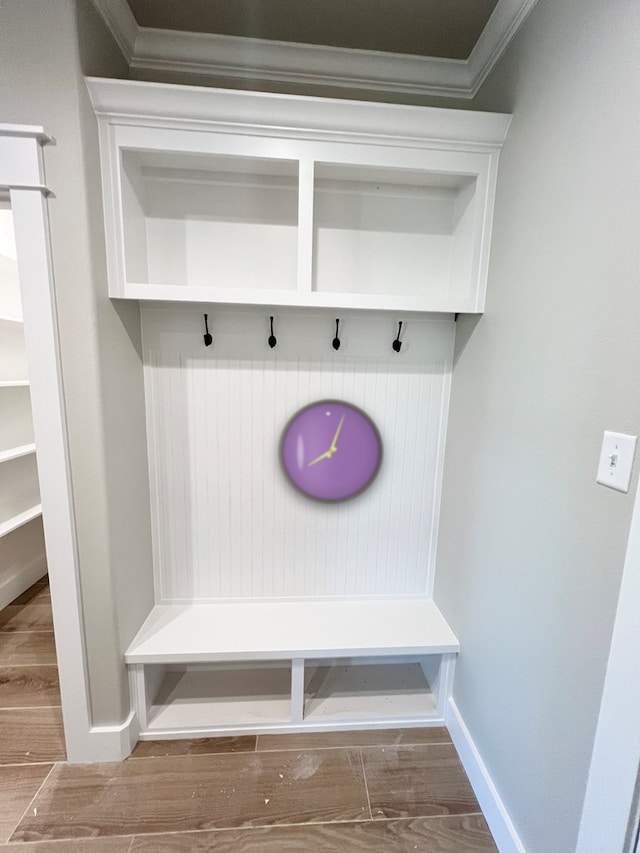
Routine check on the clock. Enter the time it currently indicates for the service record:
8:04
